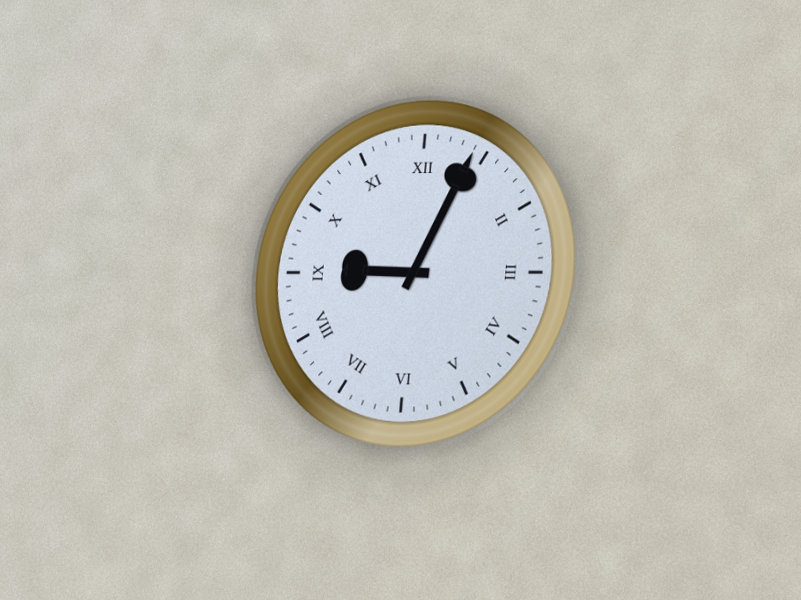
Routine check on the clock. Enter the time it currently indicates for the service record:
9:04
